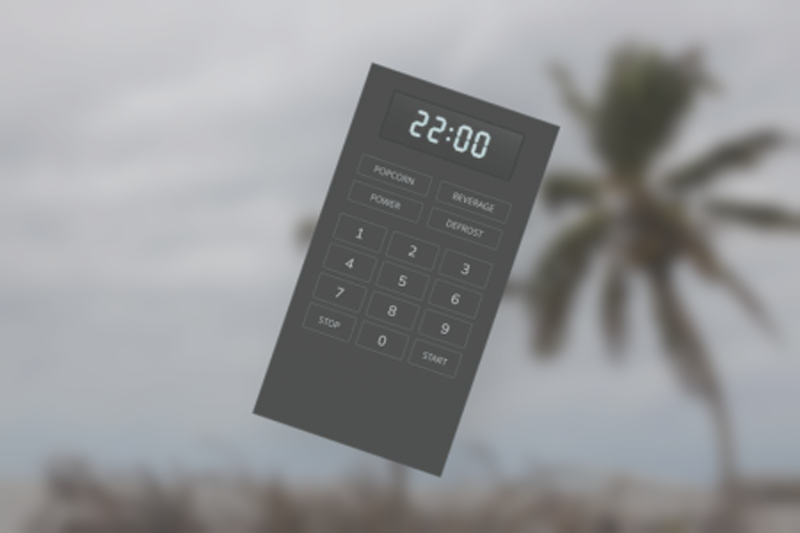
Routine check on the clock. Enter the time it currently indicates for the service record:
22:00
